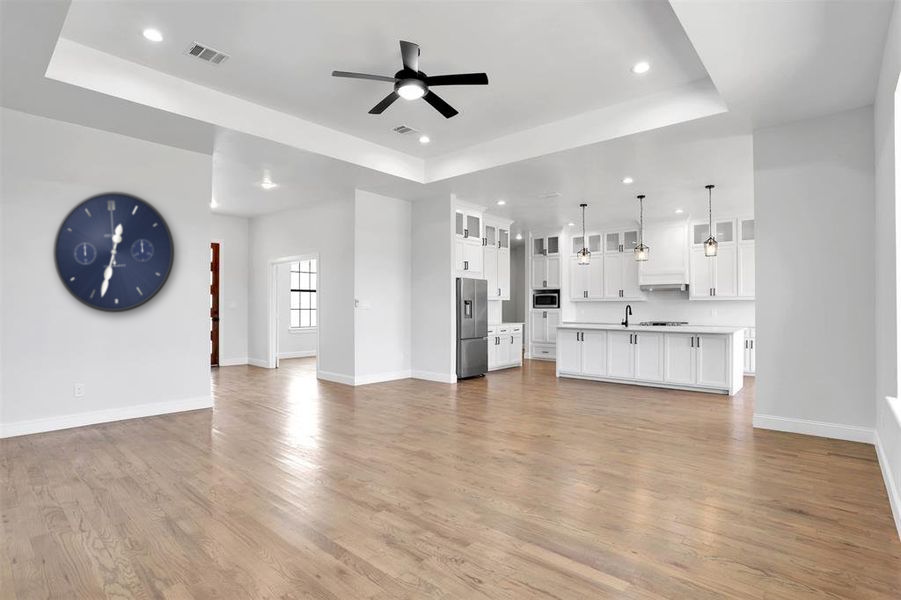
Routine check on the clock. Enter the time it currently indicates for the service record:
12:33
